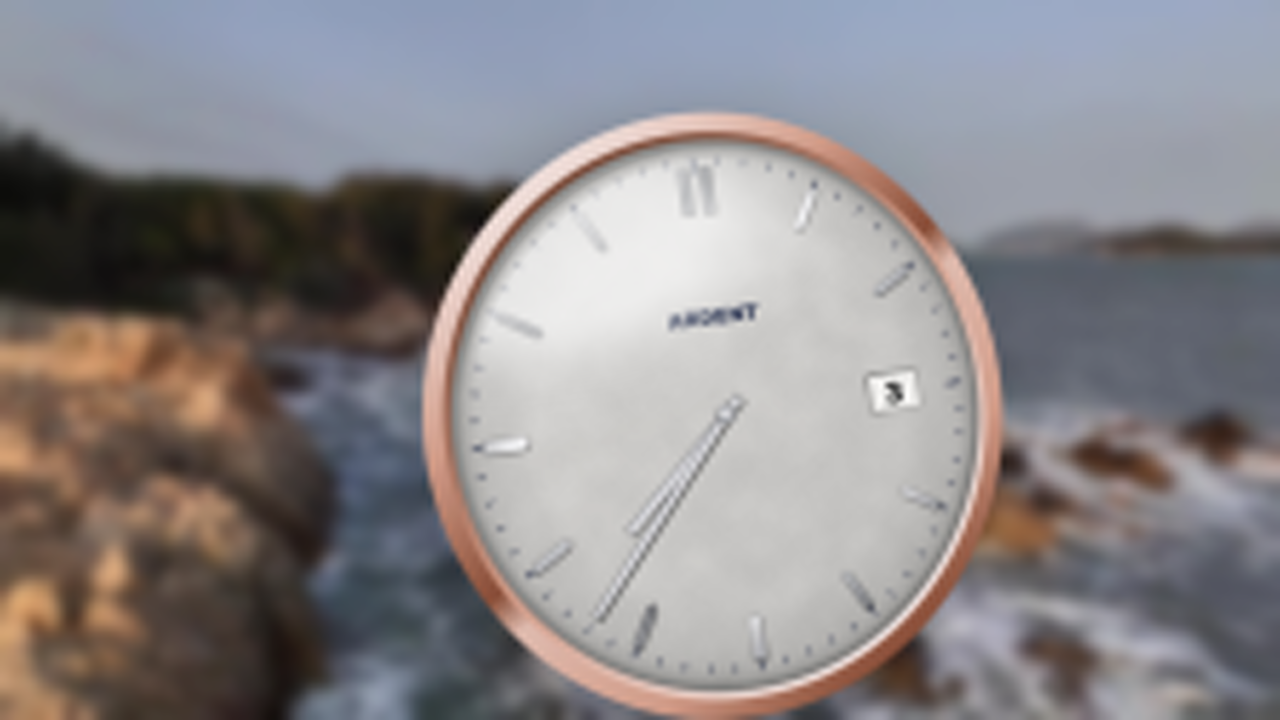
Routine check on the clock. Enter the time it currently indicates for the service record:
7:37
